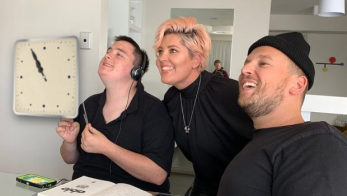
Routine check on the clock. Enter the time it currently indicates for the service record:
10:55
